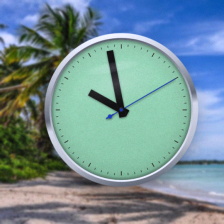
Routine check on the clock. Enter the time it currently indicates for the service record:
9:58:10
